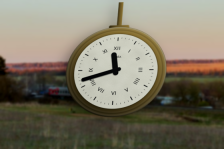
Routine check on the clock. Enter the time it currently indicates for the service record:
11:42
